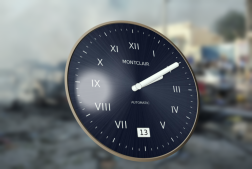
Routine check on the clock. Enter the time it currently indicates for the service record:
2:10
